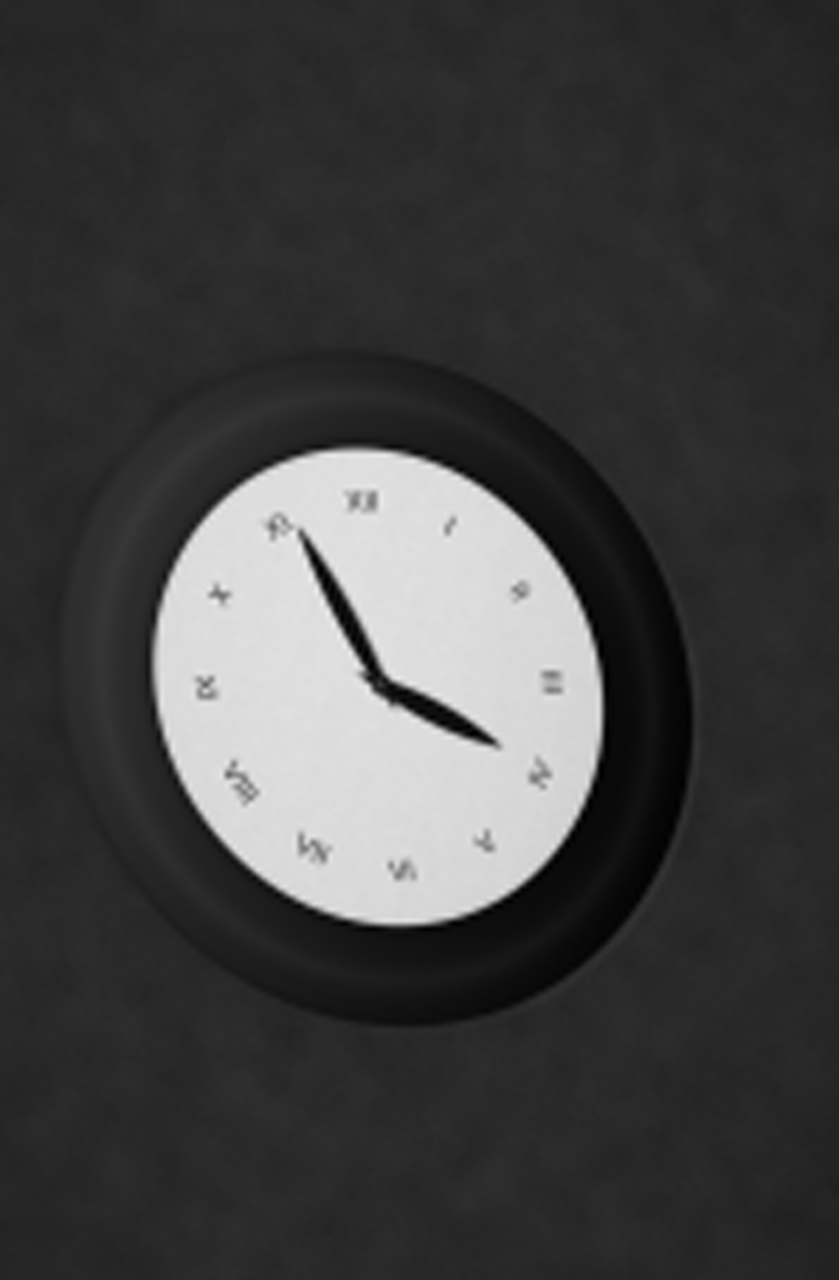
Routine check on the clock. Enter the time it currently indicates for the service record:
3:56
